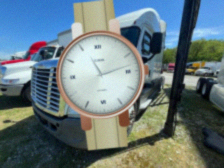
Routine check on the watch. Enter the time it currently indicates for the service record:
11:13
